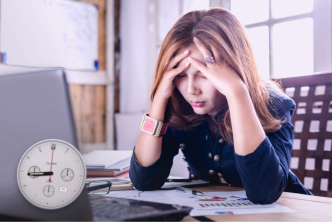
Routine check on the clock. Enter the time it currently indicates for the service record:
8:44
